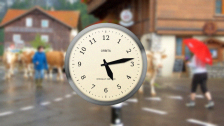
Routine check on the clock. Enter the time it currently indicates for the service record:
5:13
